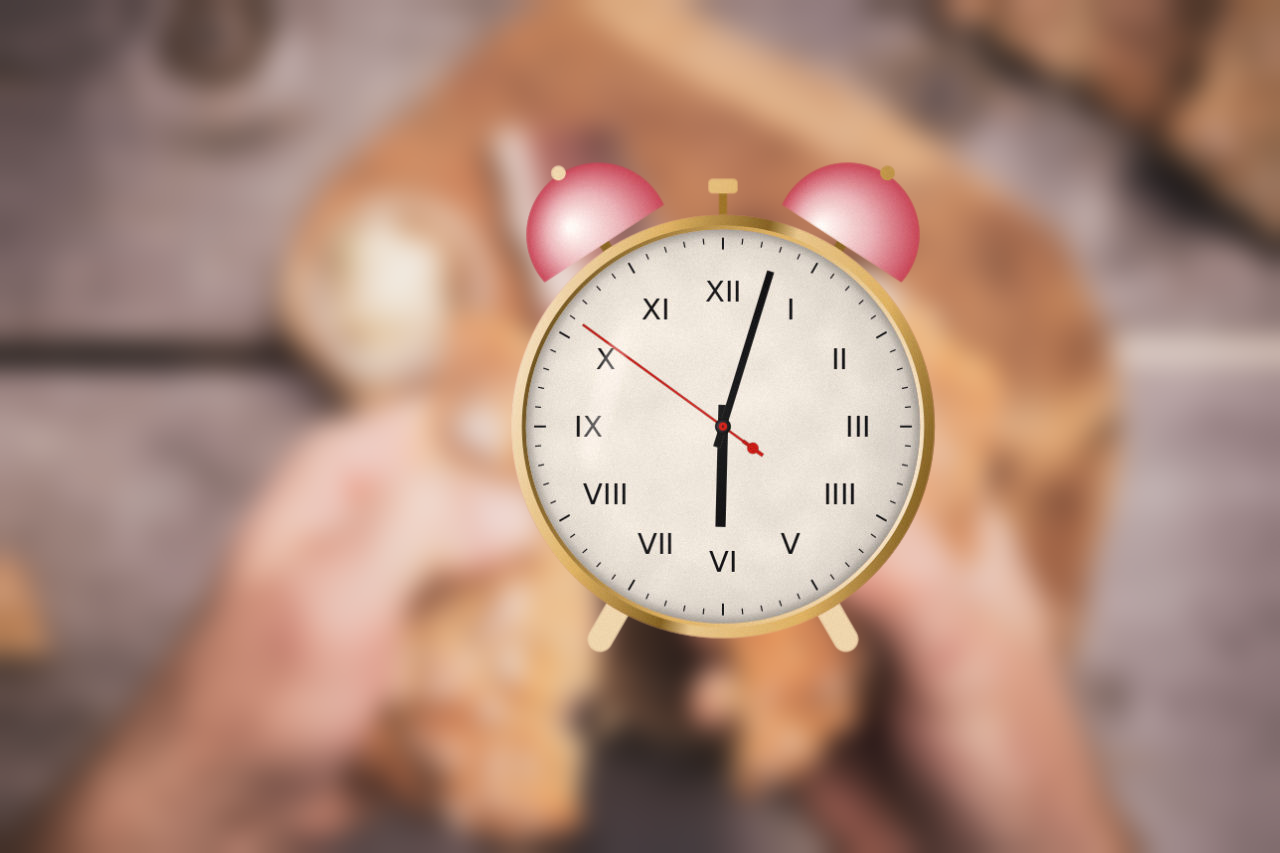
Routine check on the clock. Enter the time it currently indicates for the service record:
6:02:51
